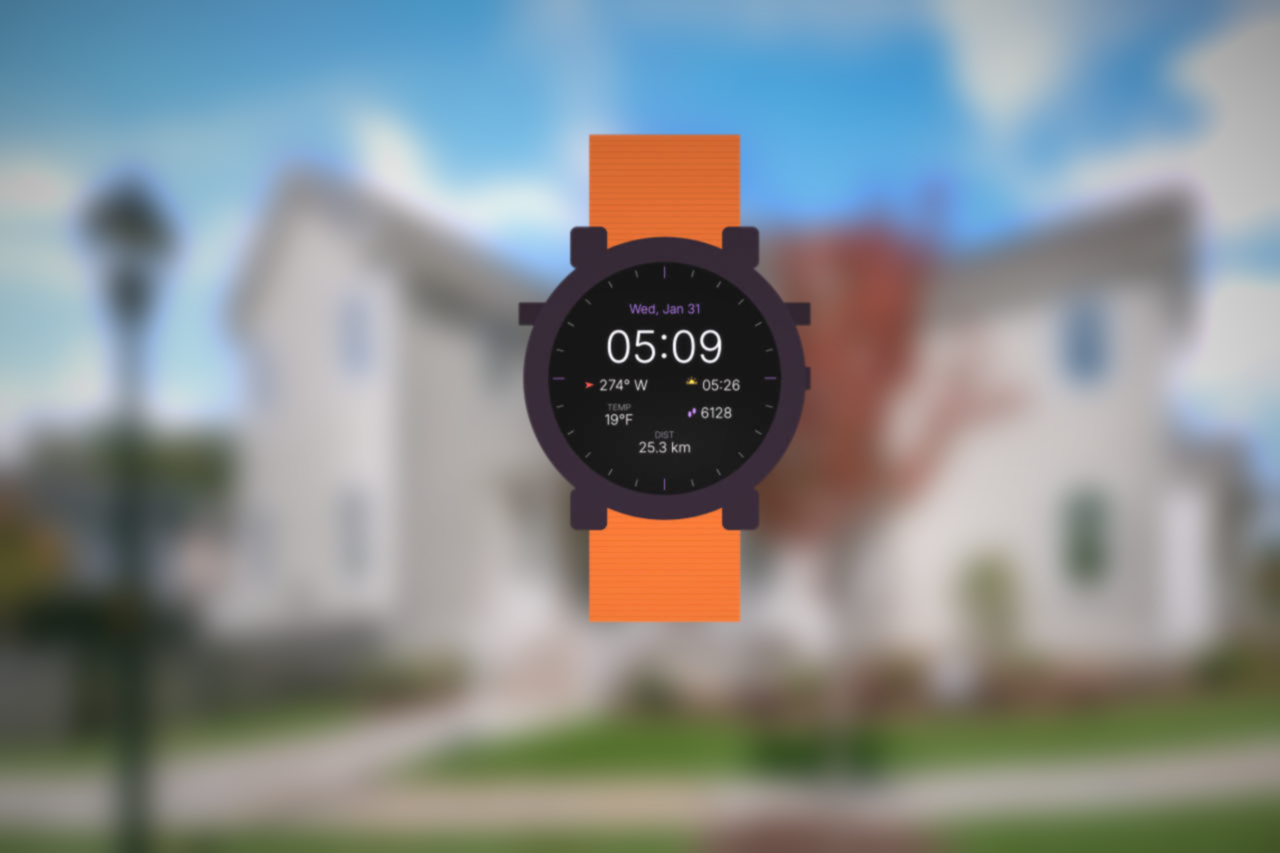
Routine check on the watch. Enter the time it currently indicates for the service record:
5:09
